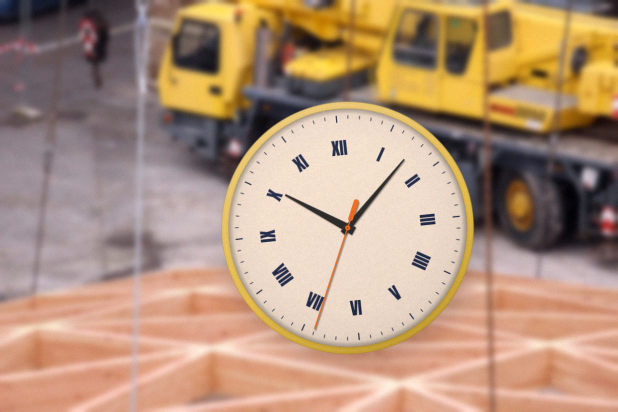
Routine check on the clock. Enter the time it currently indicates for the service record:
10:07:34
